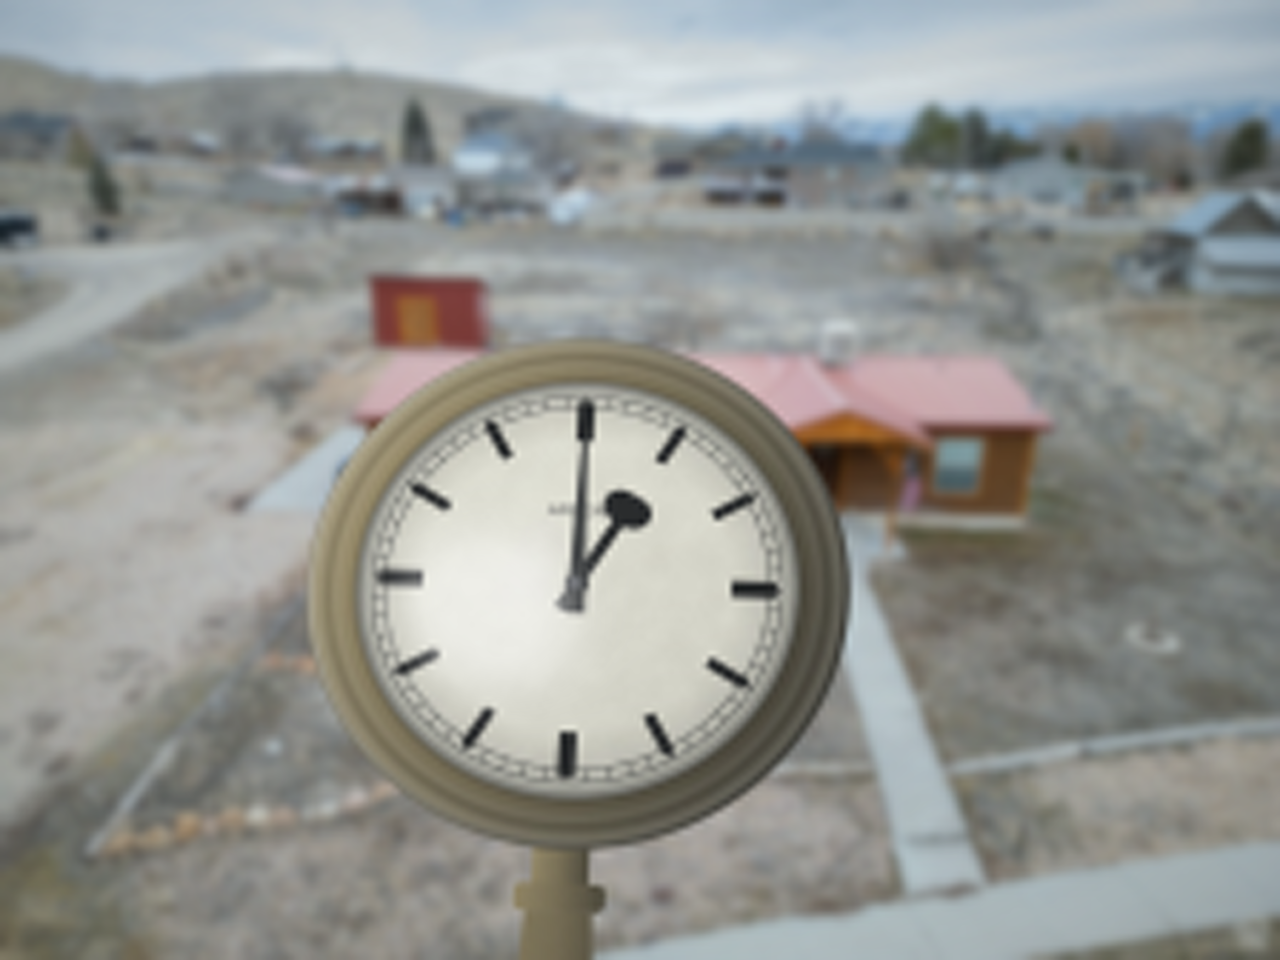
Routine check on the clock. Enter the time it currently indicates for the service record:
1:00
